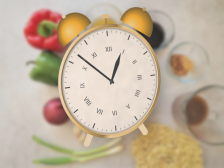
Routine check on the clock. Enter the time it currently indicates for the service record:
12:52
